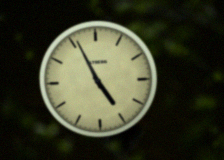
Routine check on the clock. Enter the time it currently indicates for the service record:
4:56
